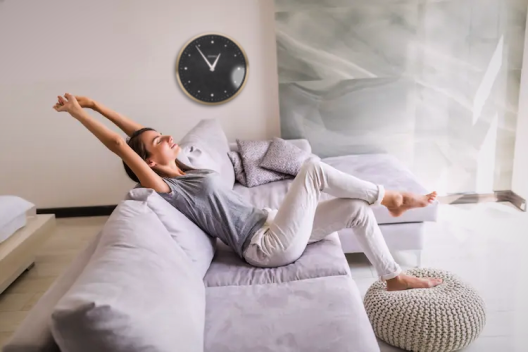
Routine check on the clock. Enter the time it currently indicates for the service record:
12:54
